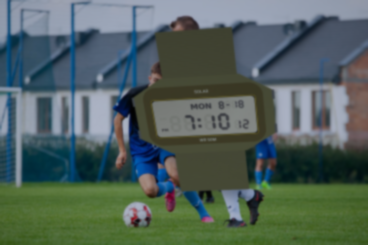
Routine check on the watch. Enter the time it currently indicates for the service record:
7:10
